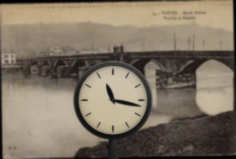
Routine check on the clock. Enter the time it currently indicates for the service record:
11:17
